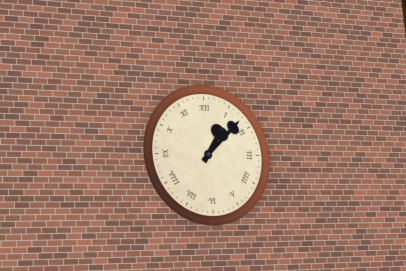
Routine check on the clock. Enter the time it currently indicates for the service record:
1:08
